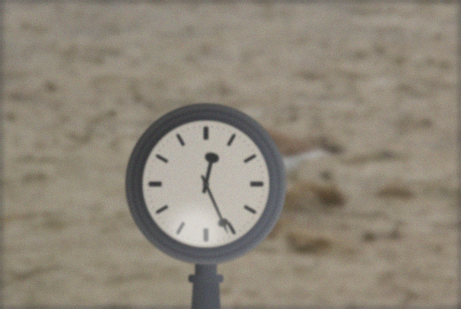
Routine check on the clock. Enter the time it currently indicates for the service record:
12:26
